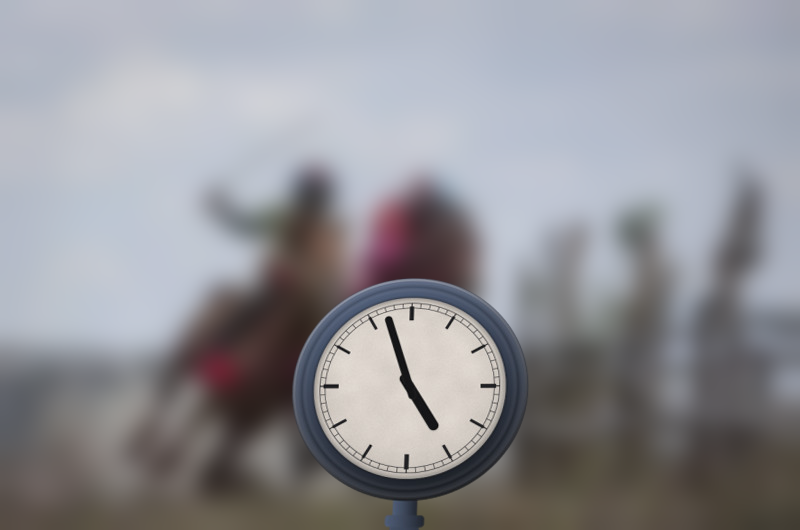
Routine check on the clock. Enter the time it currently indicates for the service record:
4:57
